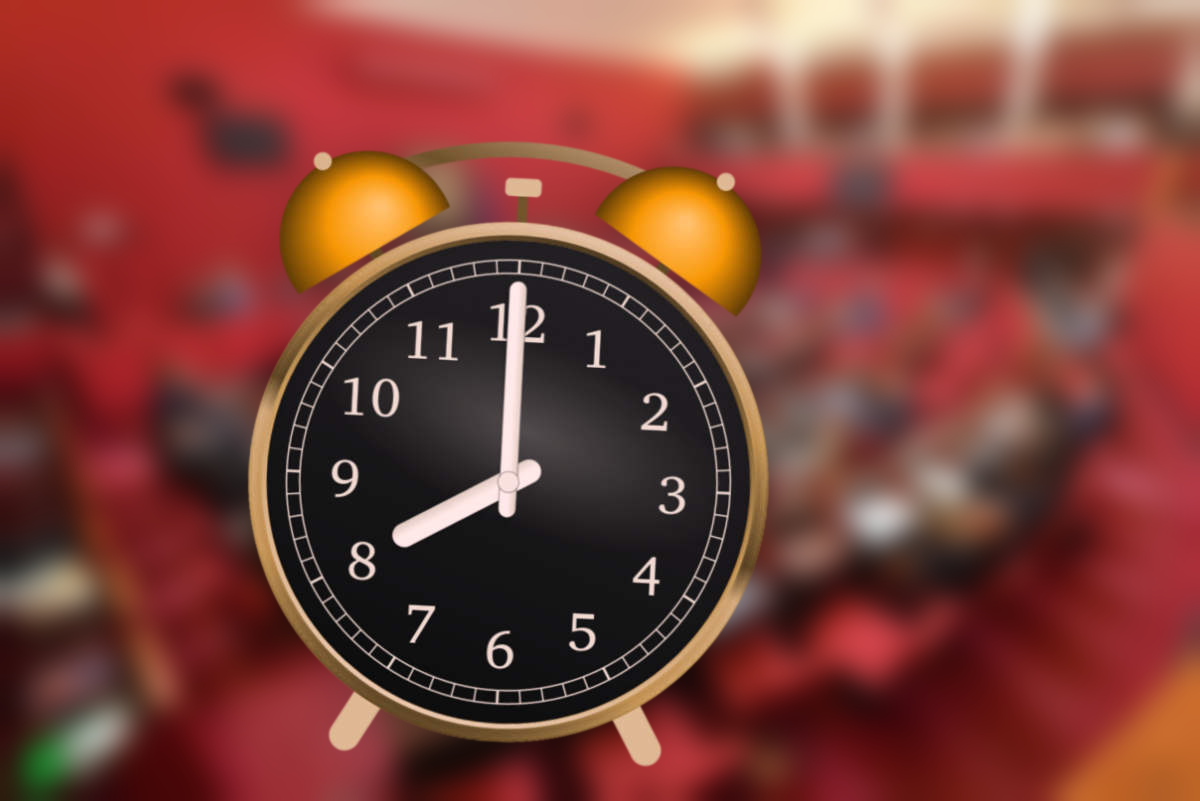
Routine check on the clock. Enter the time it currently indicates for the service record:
8:00
